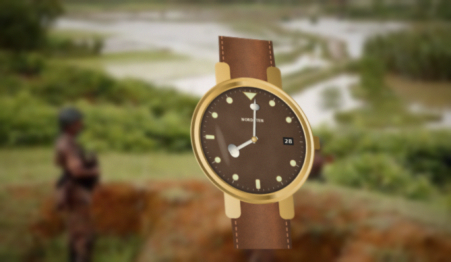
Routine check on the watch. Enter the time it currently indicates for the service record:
8:01
